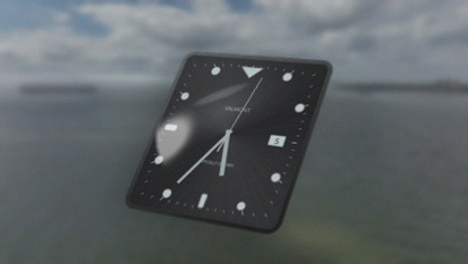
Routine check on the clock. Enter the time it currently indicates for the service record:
5:35:02
